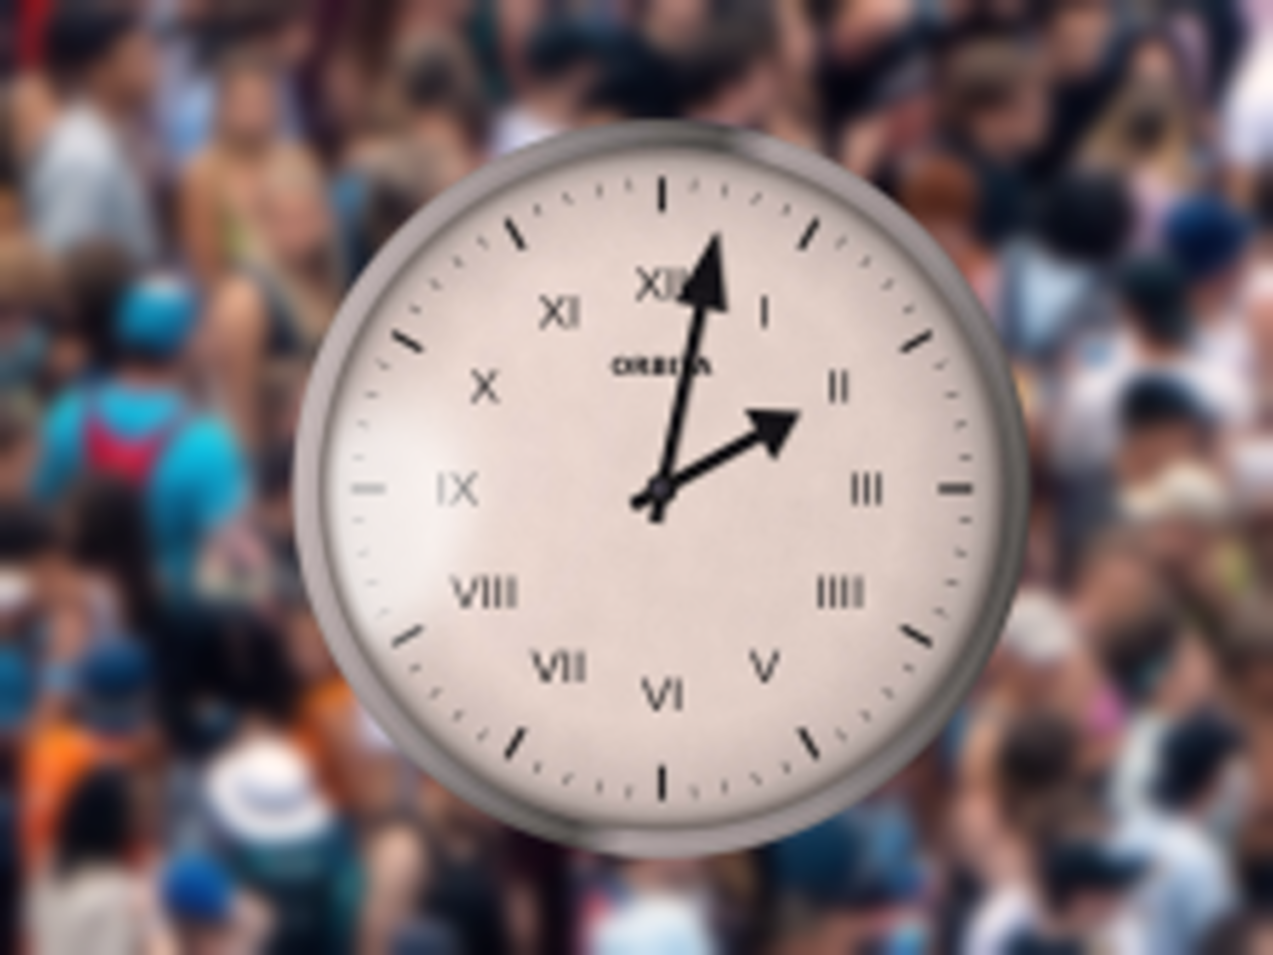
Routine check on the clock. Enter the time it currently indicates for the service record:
2:02
